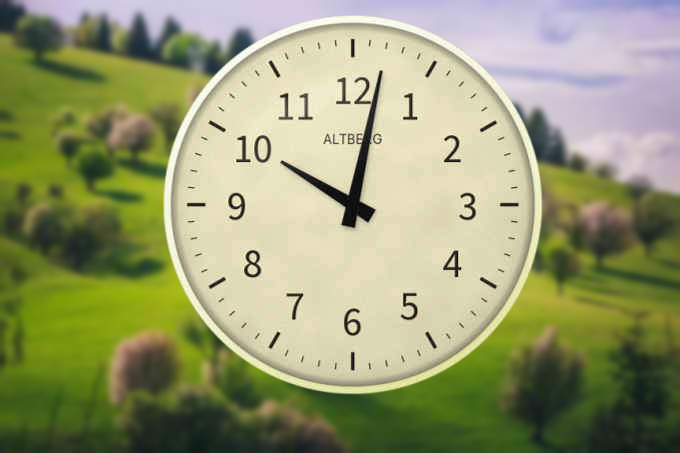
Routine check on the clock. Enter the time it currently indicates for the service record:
10:02
